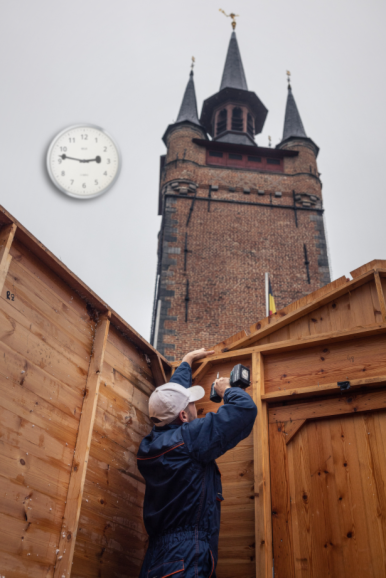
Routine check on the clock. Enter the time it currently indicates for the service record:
2:47
